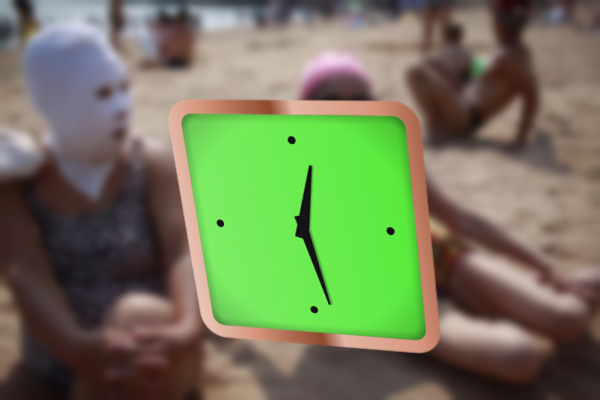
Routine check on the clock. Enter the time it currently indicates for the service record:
12:28
